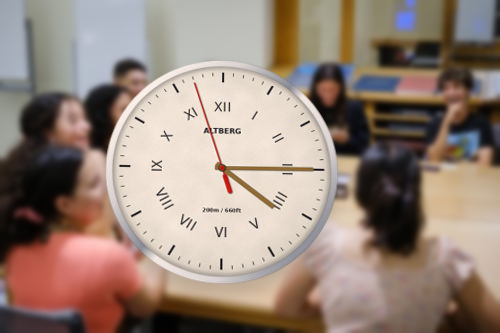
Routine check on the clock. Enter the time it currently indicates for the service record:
4:14:57
